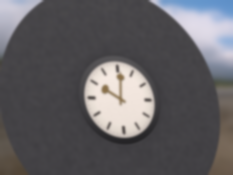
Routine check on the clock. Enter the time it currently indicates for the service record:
10:01
